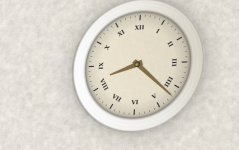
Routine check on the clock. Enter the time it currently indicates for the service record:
8:22
